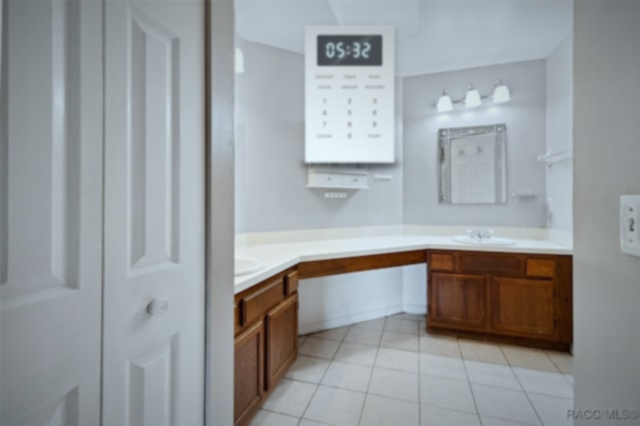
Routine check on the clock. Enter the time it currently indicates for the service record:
5:32
